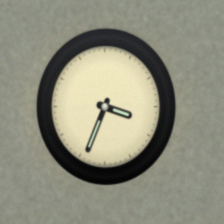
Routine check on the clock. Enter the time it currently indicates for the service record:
3:34
